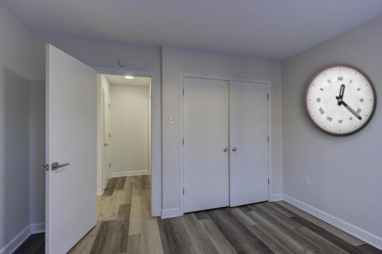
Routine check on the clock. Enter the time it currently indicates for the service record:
12:22
